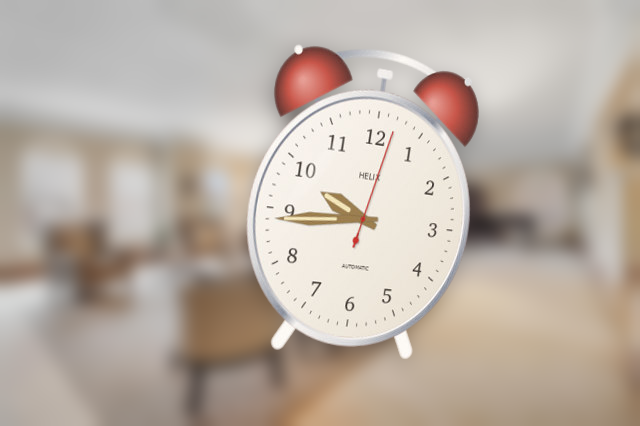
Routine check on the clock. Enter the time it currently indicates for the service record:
9:44:02
